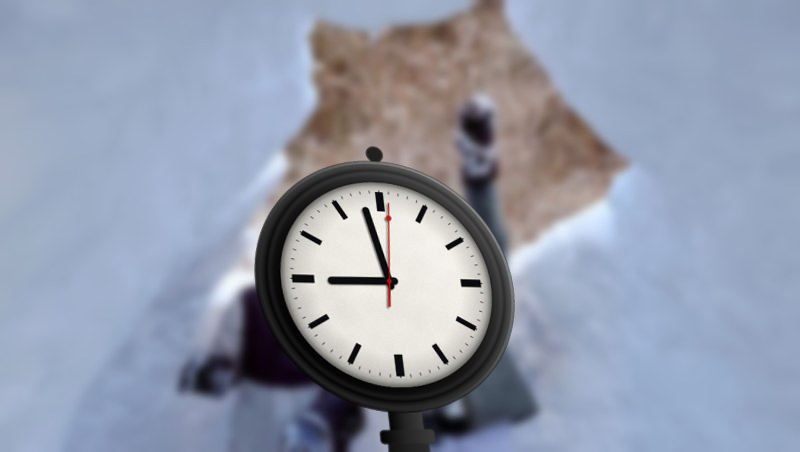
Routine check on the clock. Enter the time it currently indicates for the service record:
8:58:01
